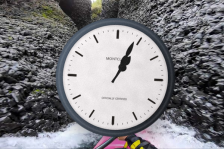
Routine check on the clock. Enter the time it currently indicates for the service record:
1:04
